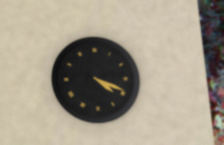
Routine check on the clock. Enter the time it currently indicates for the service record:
4:19
